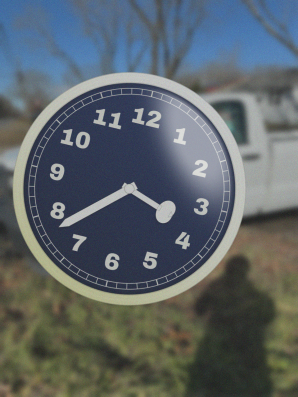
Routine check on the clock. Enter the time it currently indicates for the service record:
3:38
